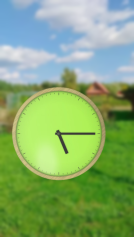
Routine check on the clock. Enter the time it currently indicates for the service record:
5:15
